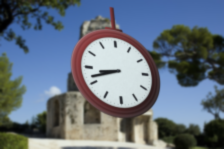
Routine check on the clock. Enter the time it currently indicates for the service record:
8:42
